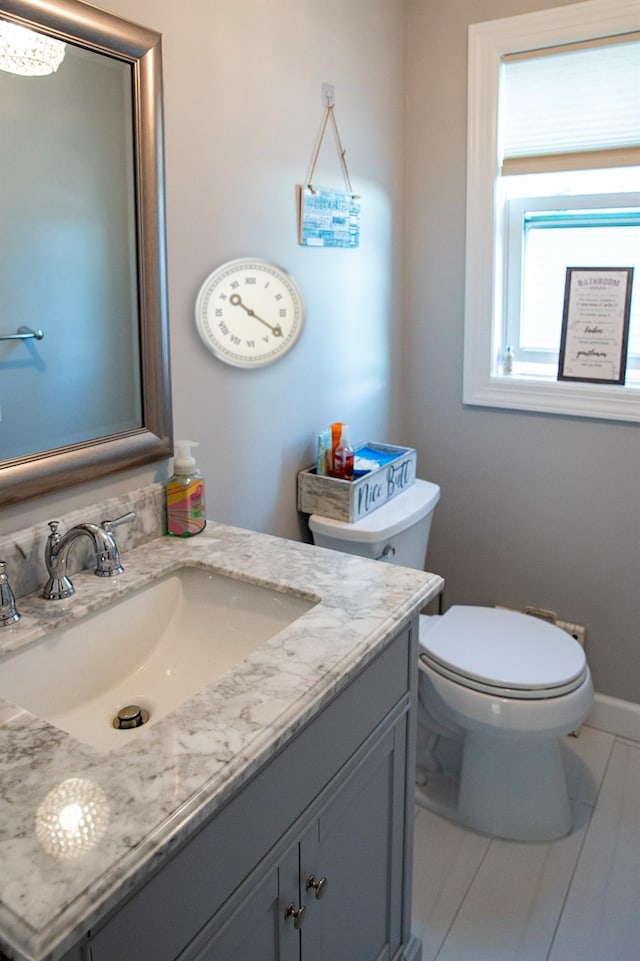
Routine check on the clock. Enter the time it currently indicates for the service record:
10:21
